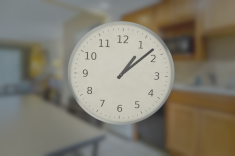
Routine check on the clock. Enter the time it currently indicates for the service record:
1:08
